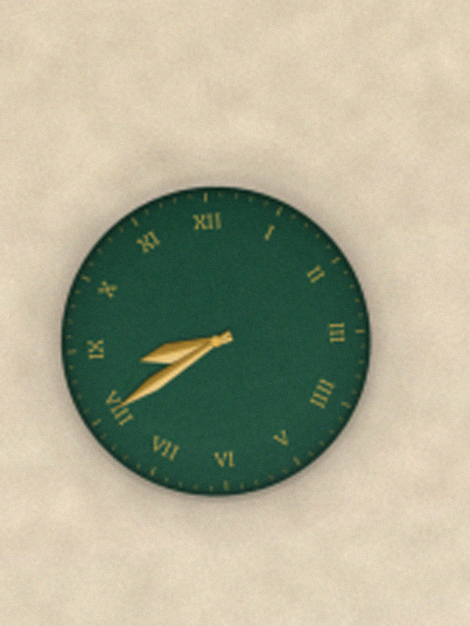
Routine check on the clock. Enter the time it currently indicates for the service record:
8:40
